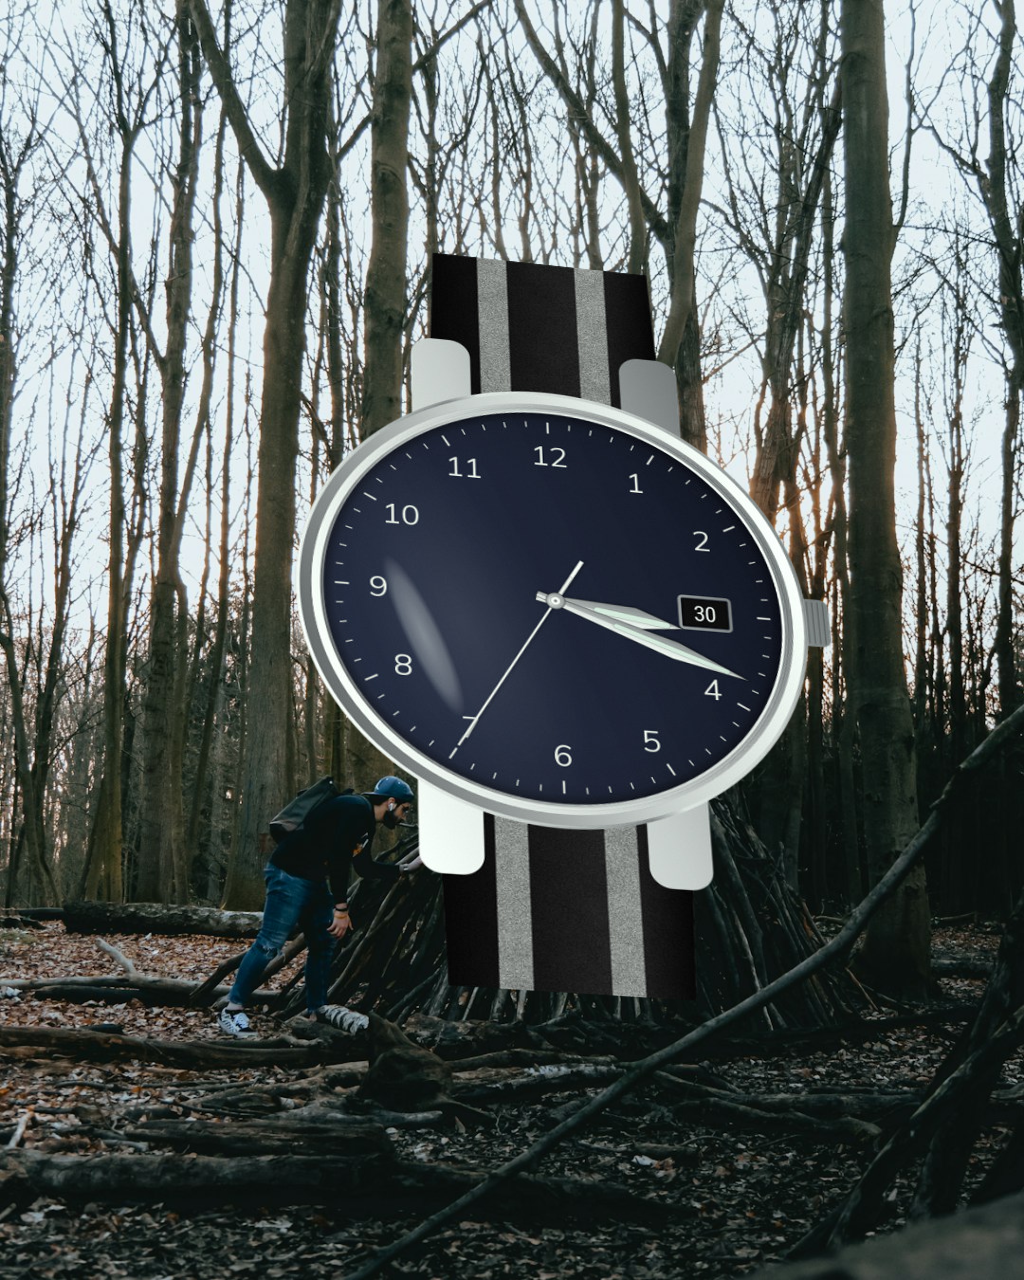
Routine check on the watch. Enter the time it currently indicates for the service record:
3:18:35
